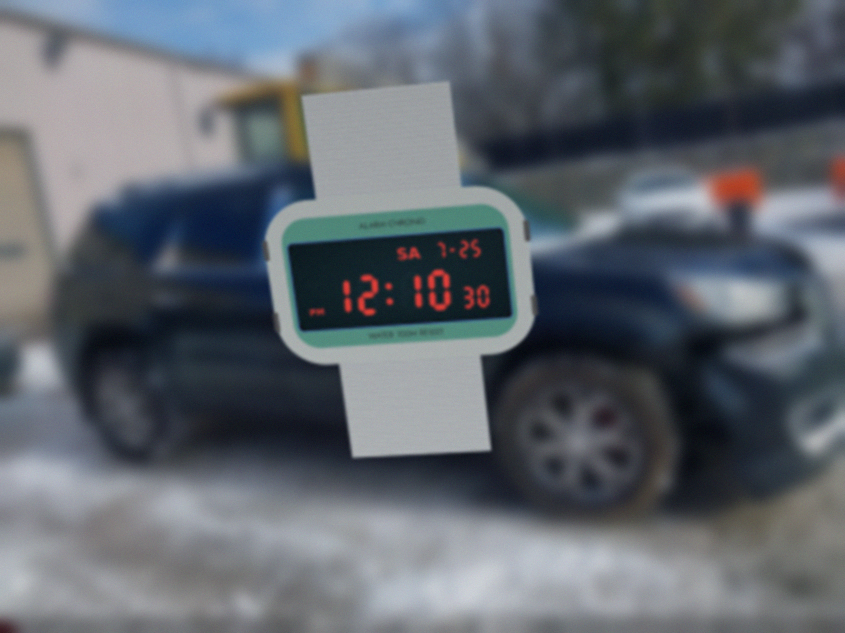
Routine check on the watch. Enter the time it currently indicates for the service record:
12:10:30
